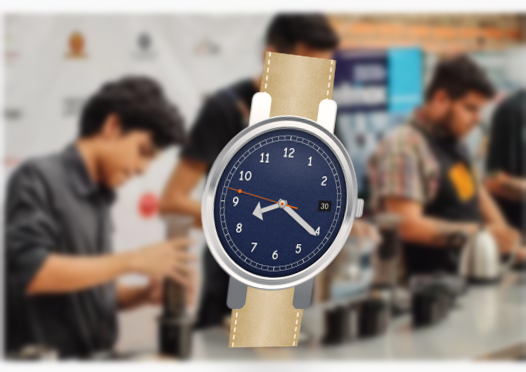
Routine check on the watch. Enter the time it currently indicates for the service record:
8:20:47
